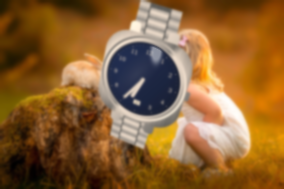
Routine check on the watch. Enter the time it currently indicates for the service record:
6:35
